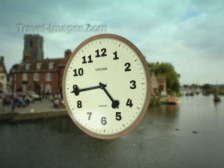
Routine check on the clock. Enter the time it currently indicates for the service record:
4:44
